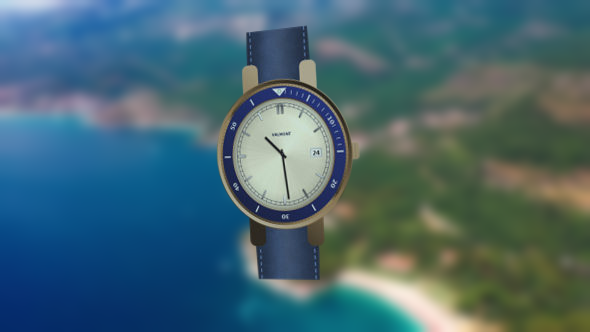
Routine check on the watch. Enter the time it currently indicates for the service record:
10:29
